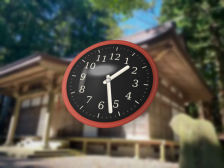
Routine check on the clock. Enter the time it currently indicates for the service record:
1:27
